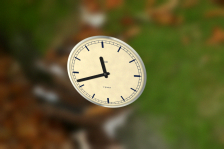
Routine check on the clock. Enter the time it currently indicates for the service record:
11:42
